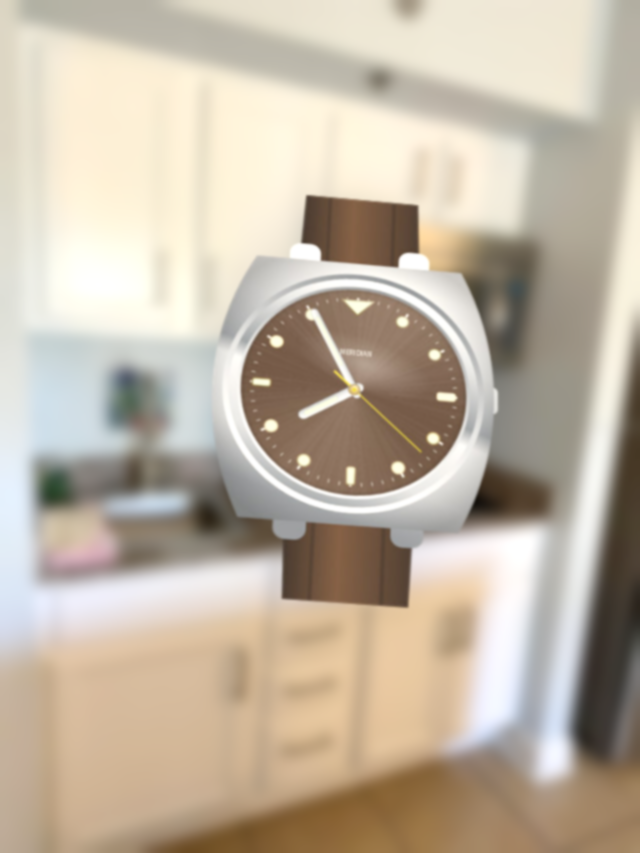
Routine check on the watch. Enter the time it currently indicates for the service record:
7:55:22
